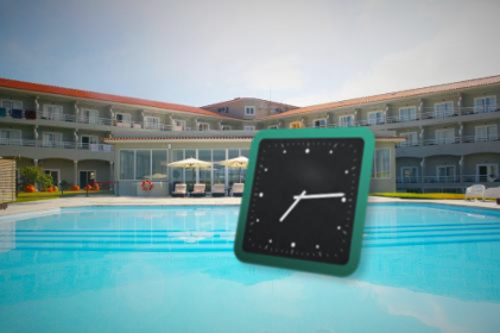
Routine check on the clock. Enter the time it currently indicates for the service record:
7:14
